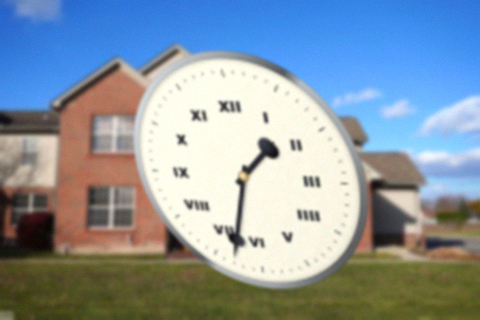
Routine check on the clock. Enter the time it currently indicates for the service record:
1:33
